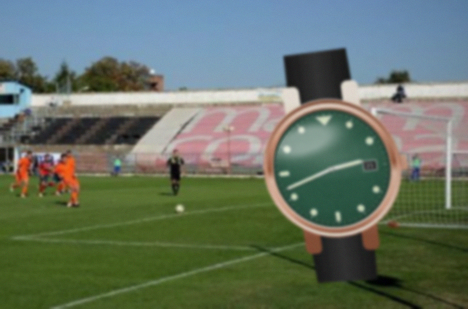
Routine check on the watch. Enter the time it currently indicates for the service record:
2:42
